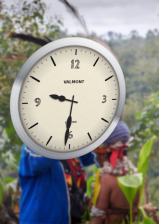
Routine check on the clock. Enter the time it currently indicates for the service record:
9:31
